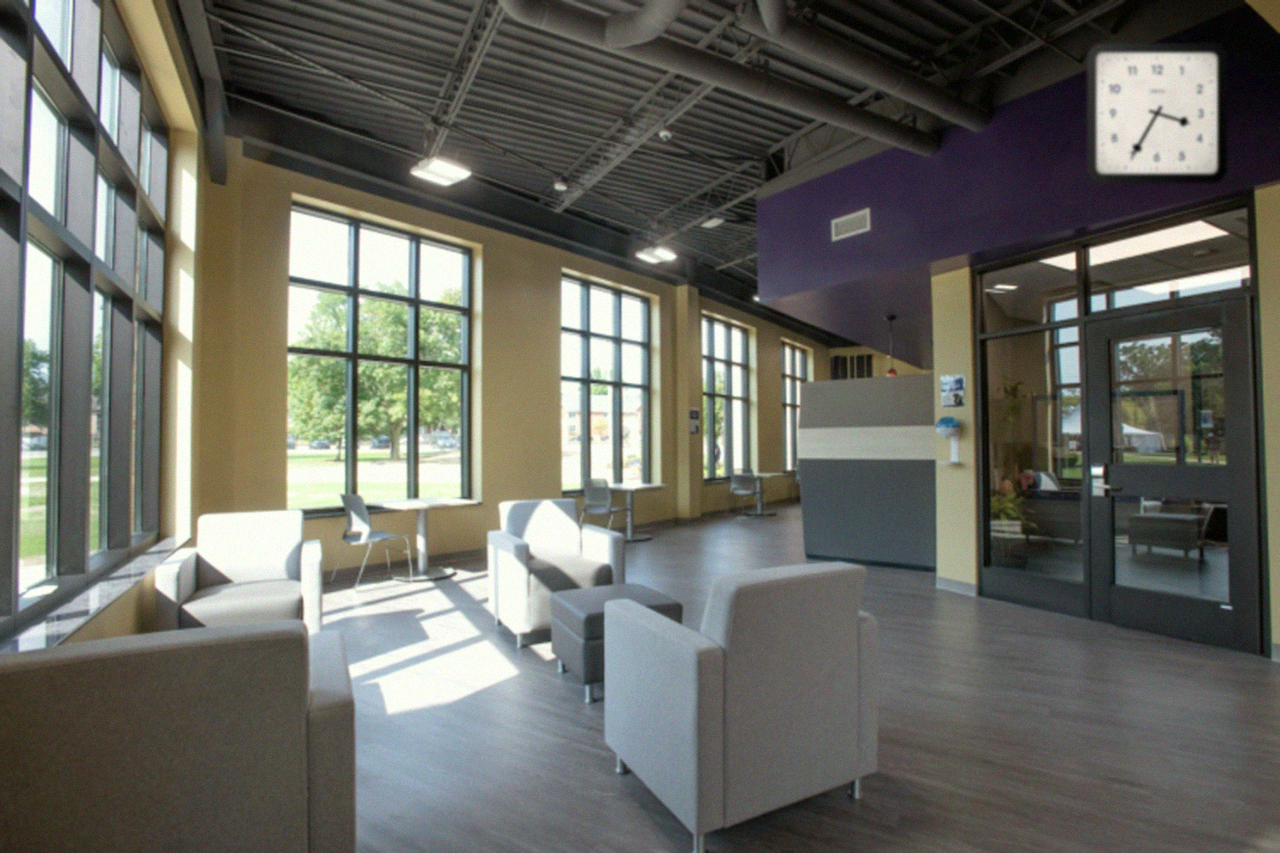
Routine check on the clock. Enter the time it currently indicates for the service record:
3:35
